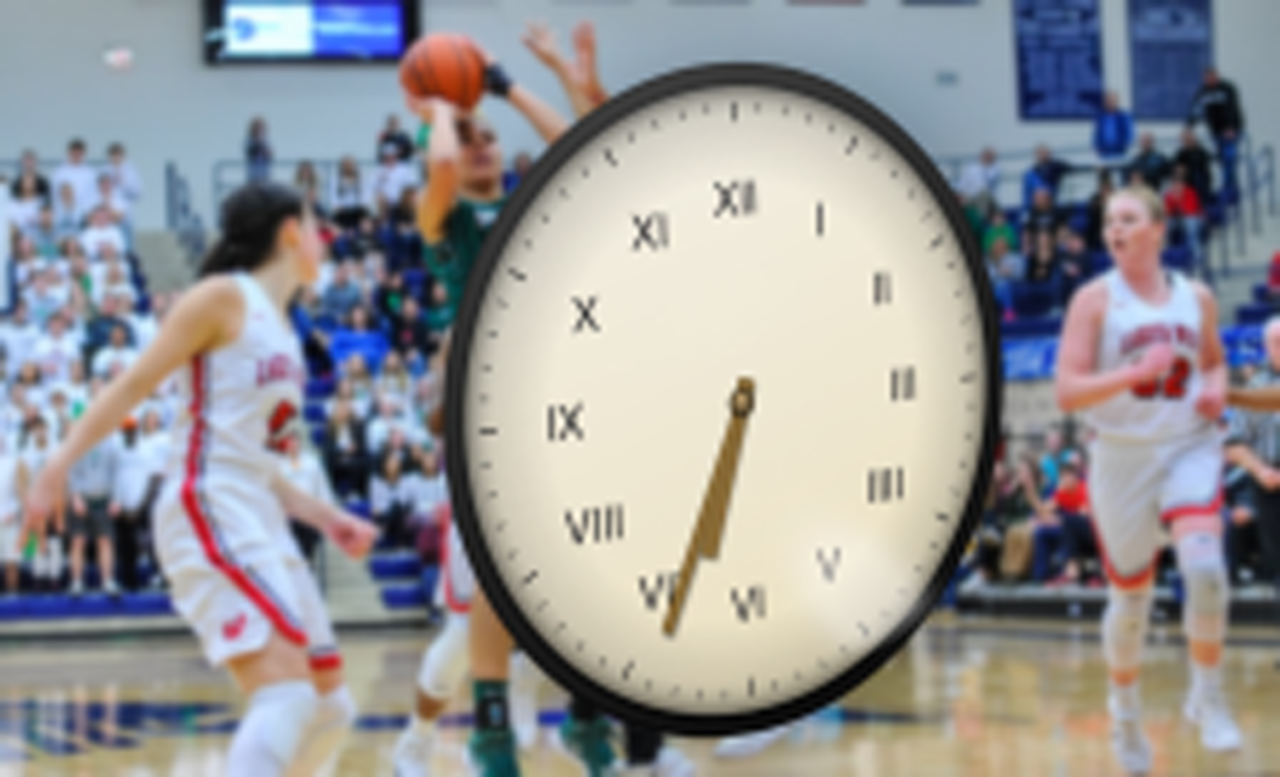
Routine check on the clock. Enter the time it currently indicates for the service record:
6:34
